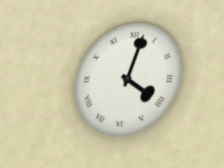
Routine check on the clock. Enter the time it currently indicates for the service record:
4:02
